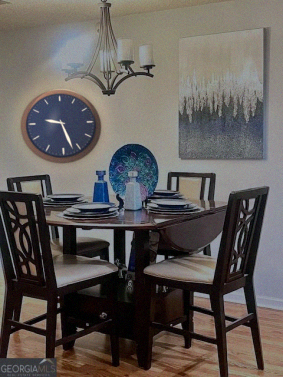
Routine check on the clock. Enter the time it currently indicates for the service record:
9:27
